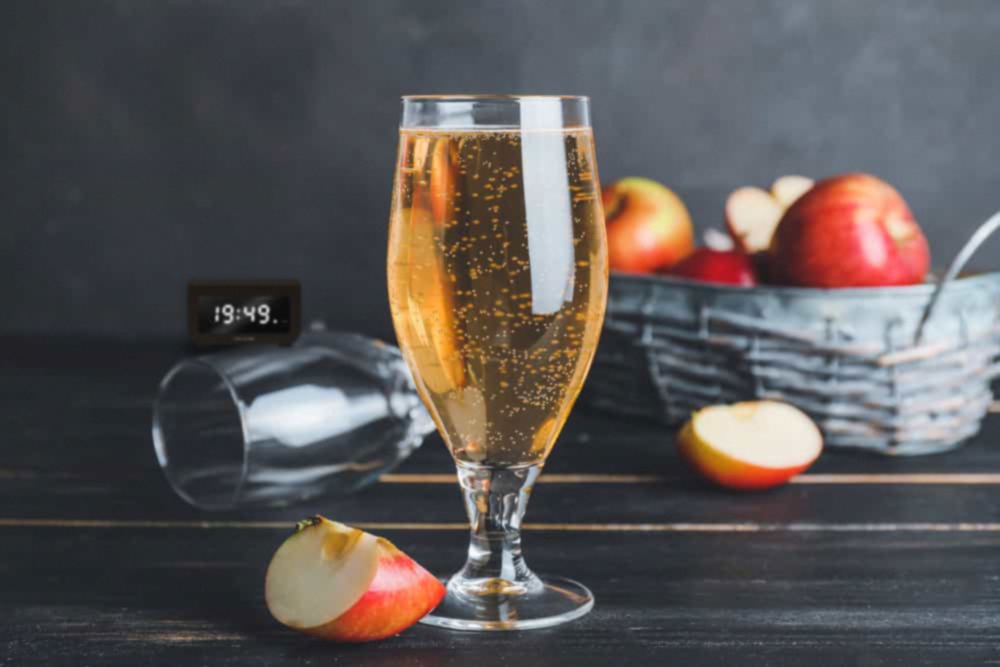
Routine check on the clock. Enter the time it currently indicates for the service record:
19:49
